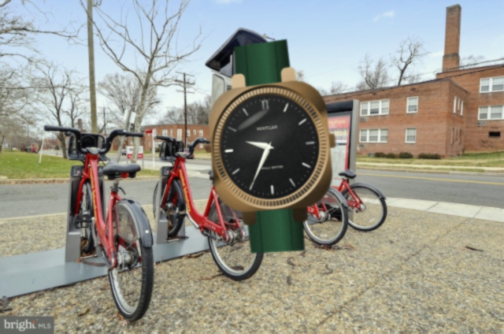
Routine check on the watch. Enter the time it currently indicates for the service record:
9:35
